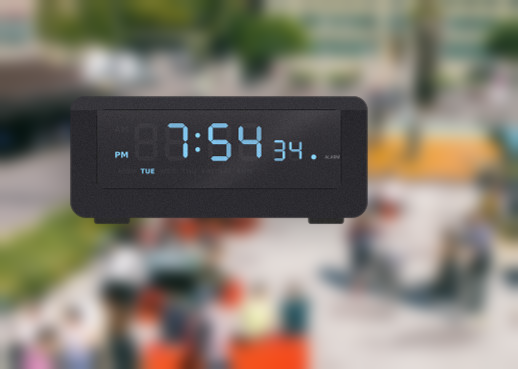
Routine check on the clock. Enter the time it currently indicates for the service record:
7:54:34
